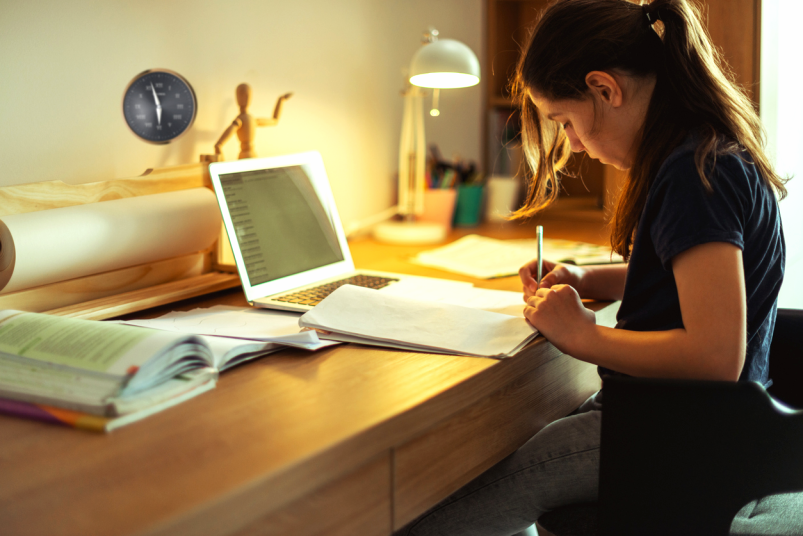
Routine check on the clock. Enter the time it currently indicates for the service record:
5:57
